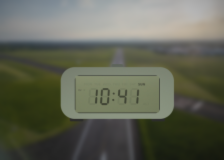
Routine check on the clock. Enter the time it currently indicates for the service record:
10:41
